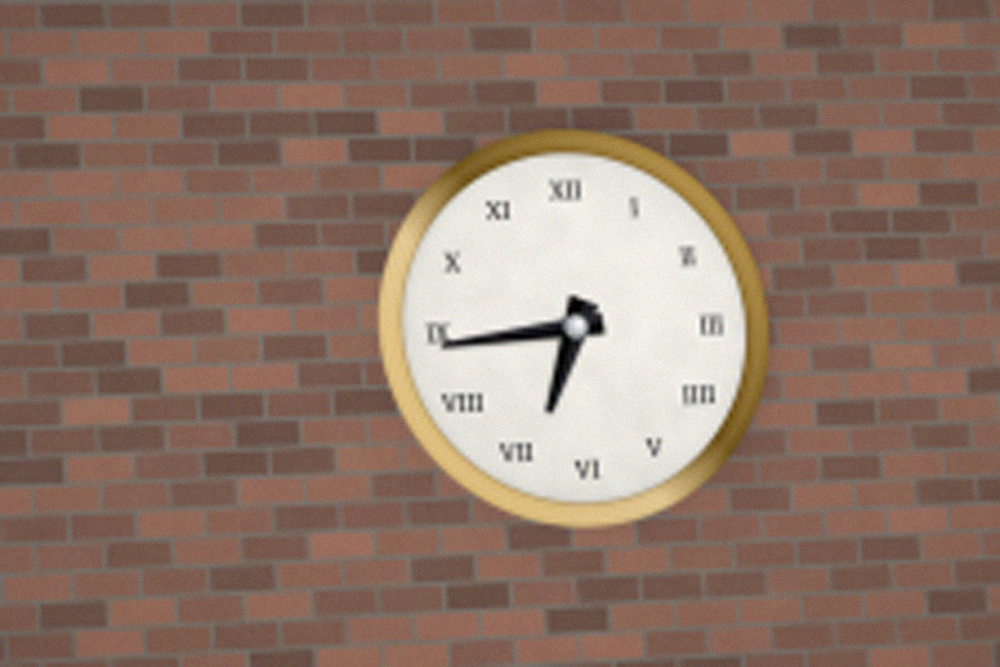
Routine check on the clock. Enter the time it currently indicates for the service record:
6:44
